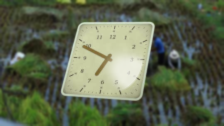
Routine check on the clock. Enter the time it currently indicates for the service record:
6:49
